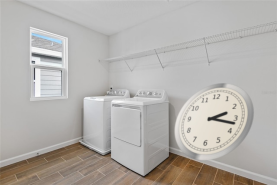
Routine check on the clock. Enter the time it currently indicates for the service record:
2:17
